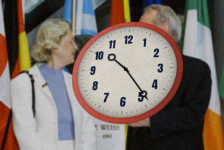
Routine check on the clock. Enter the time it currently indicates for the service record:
10:24
